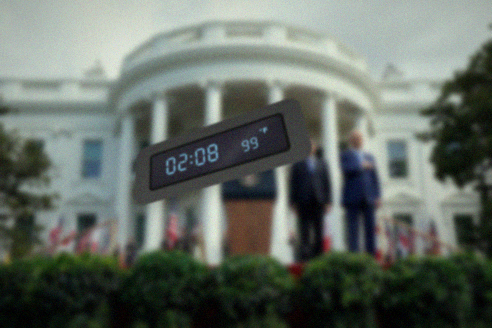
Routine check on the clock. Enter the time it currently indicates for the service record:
2:08
